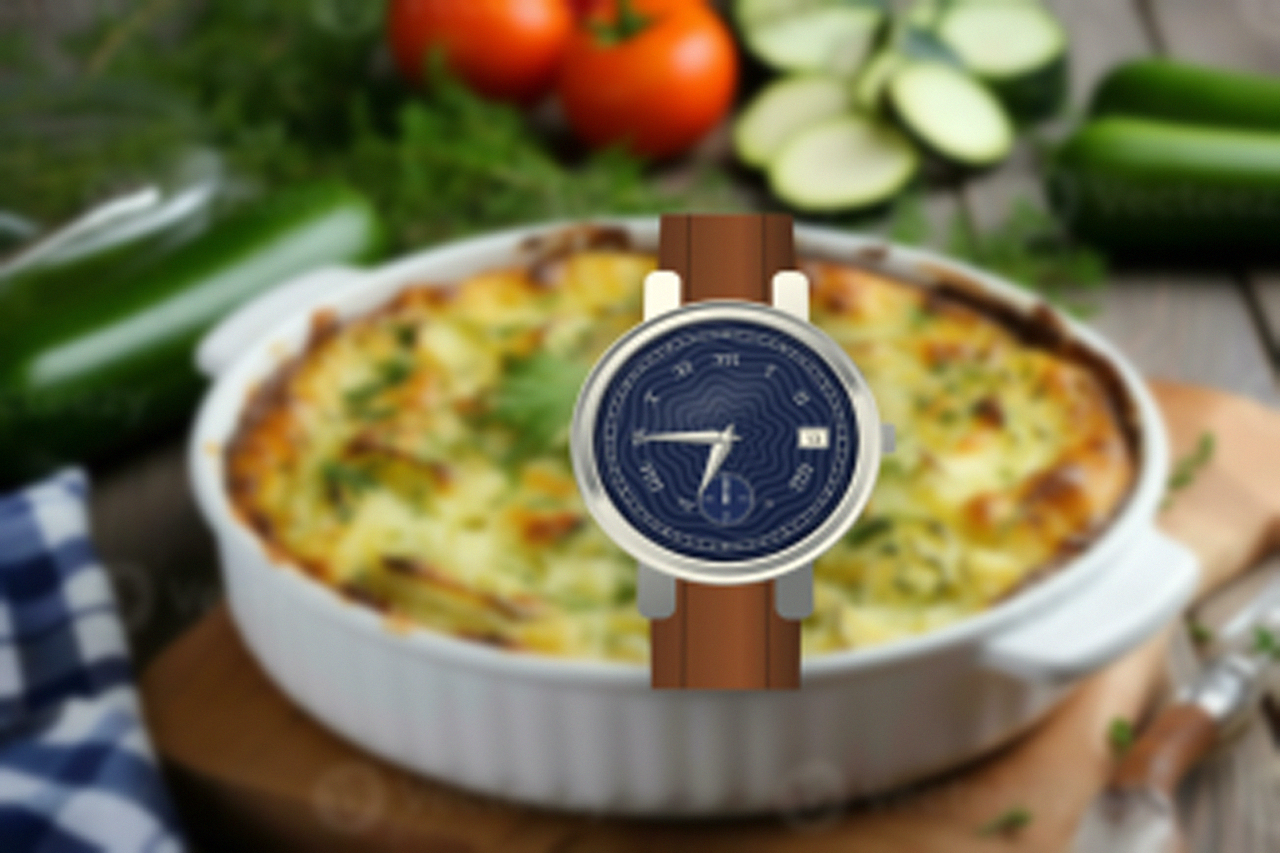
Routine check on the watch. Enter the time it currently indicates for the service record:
6:45
